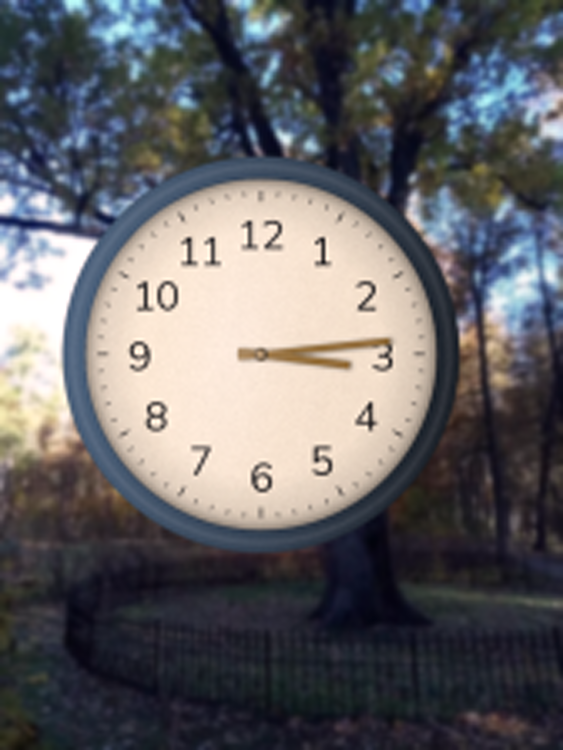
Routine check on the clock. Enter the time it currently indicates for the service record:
3:14
